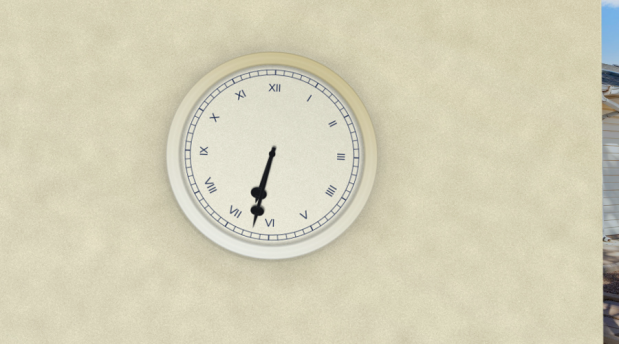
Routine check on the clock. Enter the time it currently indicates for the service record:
6:32
